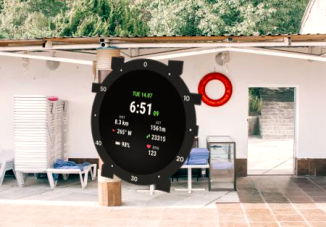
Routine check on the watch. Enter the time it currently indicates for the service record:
6:51
